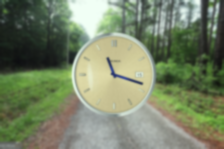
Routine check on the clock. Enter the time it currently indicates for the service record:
11:18
